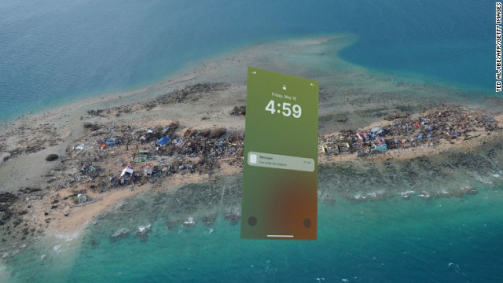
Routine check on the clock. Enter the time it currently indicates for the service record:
4:59
